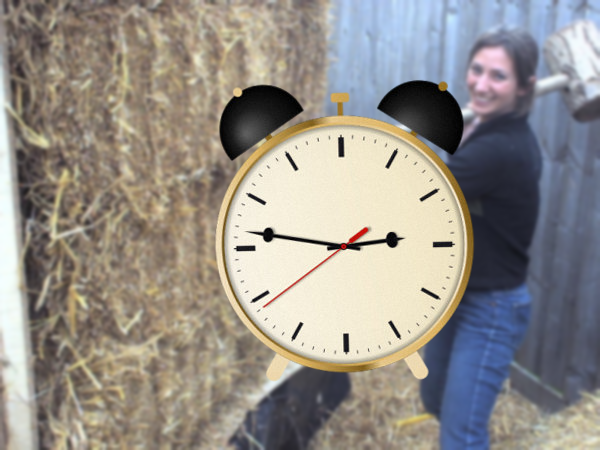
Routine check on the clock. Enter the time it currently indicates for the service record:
2:46:39
